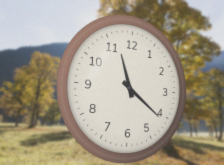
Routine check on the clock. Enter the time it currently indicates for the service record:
11:21
